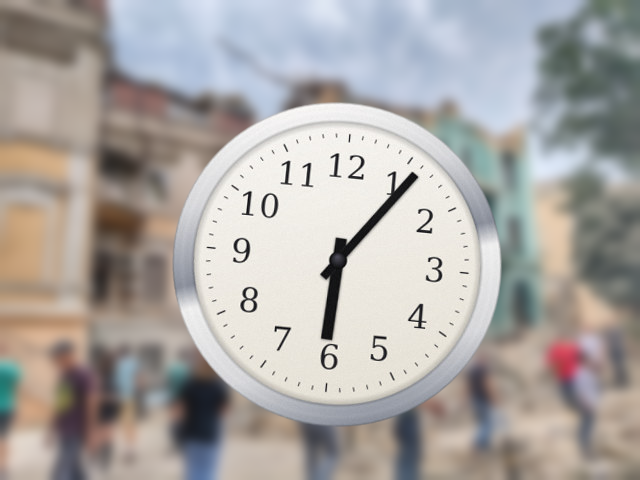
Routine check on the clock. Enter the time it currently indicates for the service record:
6:06
